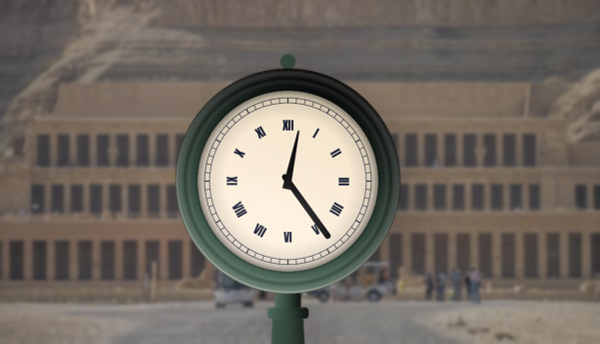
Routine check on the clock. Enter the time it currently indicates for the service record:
12:24
